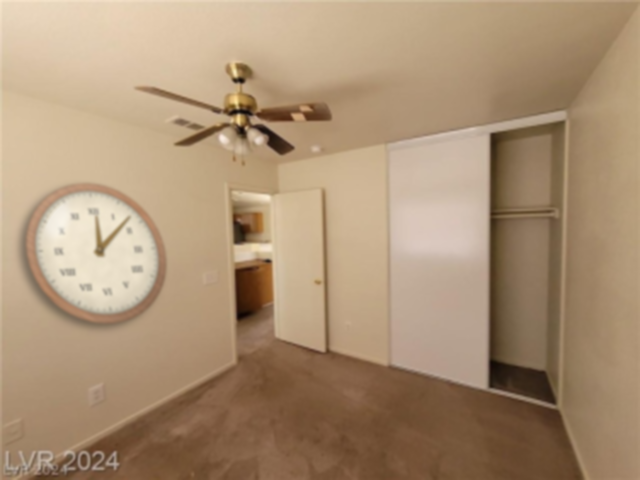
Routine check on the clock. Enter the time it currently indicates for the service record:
12:08
